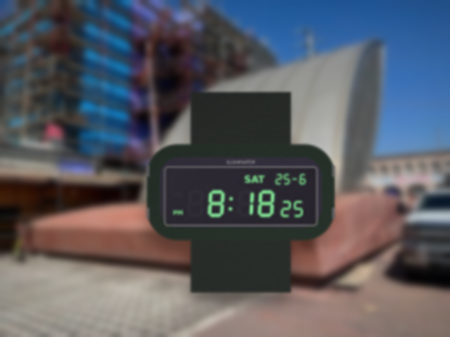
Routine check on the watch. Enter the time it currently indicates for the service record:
8:18:25
